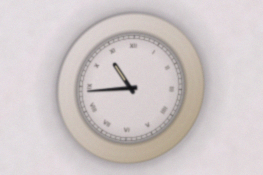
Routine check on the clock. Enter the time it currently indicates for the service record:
10:44
